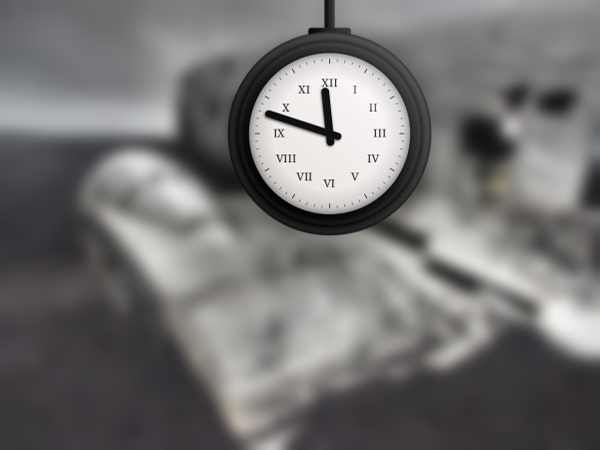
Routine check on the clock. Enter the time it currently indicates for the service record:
11:48
